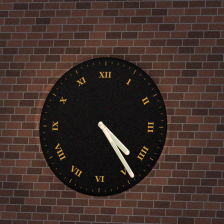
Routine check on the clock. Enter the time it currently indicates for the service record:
4:24
